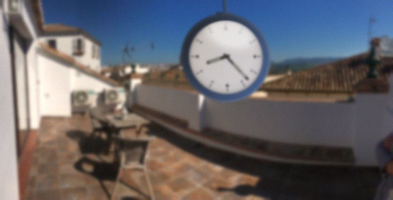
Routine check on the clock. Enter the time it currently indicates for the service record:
8:23
